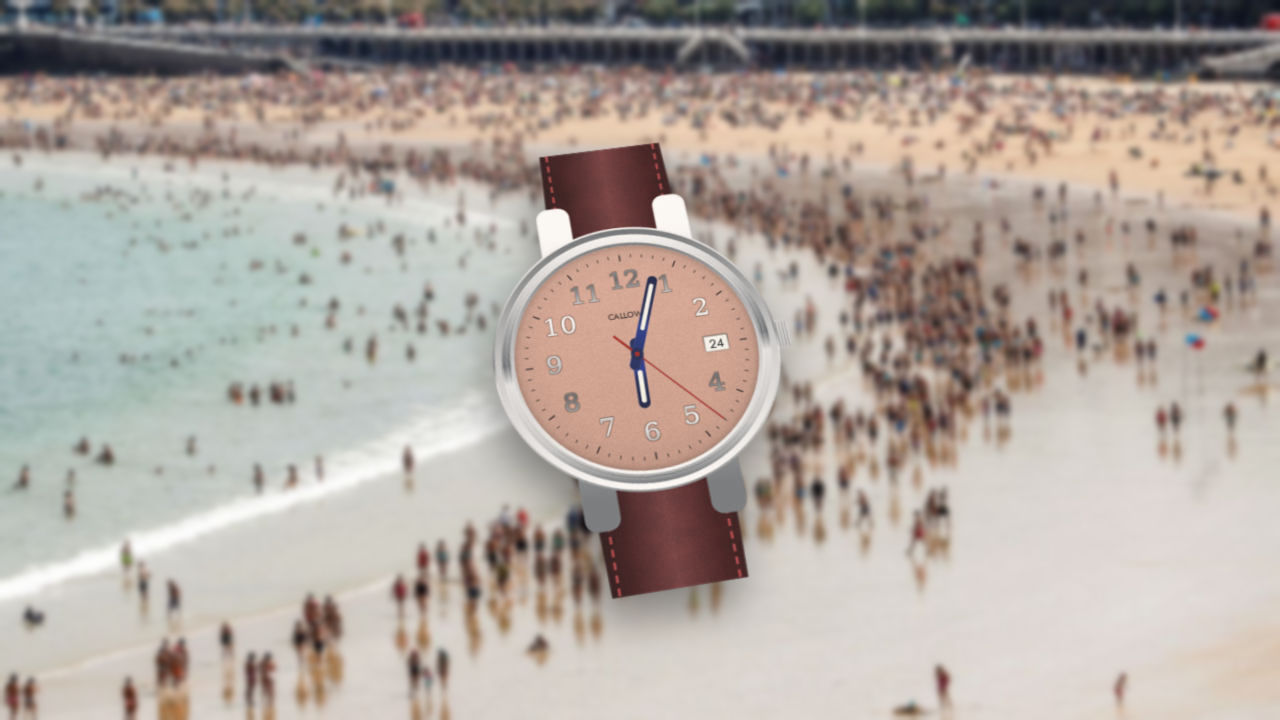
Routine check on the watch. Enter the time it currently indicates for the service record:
6:03:23
